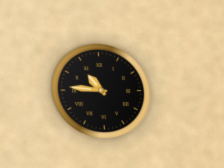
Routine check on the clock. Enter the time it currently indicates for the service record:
10:46
